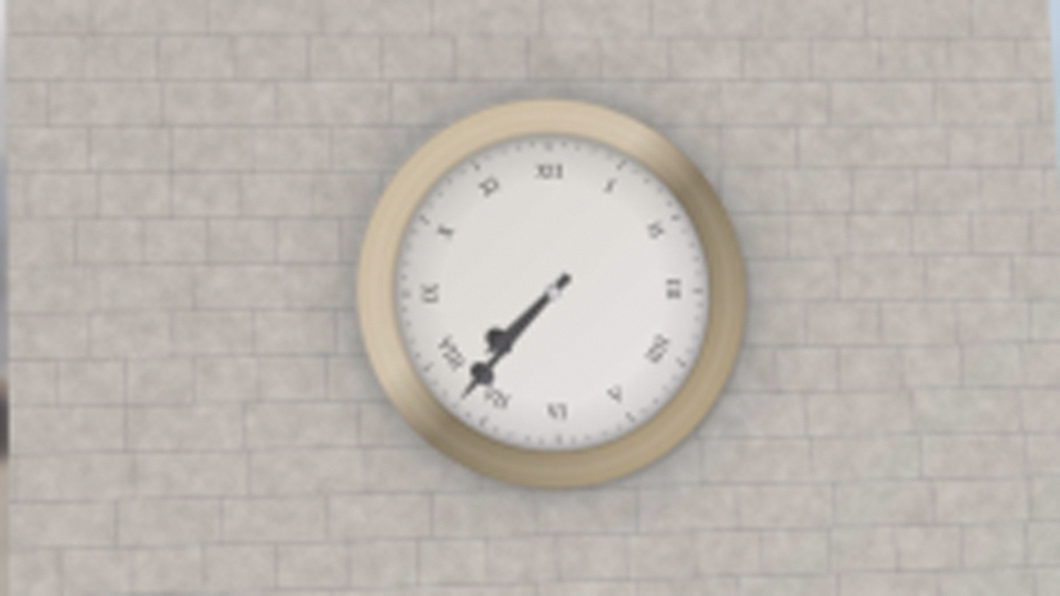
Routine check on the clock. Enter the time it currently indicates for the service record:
7:37
